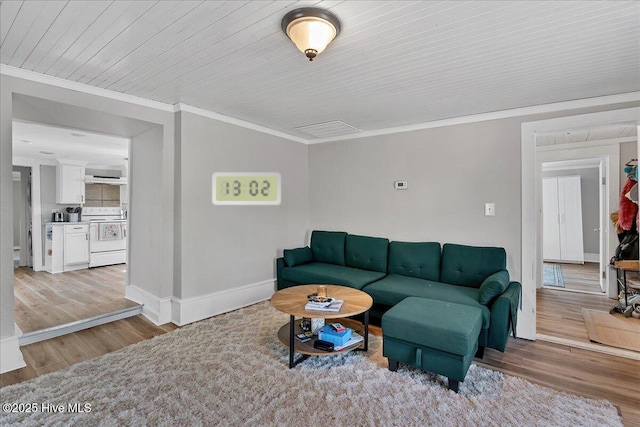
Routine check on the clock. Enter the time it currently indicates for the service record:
13:02
